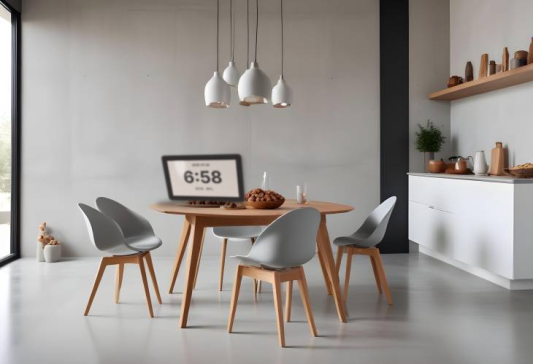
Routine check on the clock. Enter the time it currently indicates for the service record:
6:58
